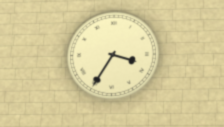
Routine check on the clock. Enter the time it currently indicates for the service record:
3:35
